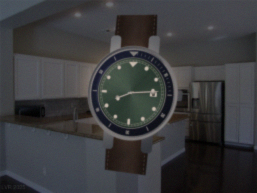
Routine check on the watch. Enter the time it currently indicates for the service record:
8:14
